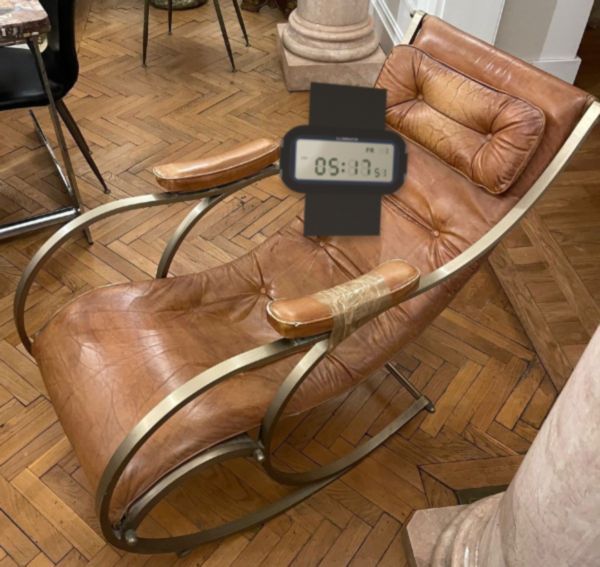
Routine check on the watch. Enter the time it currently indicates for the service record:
5:17
